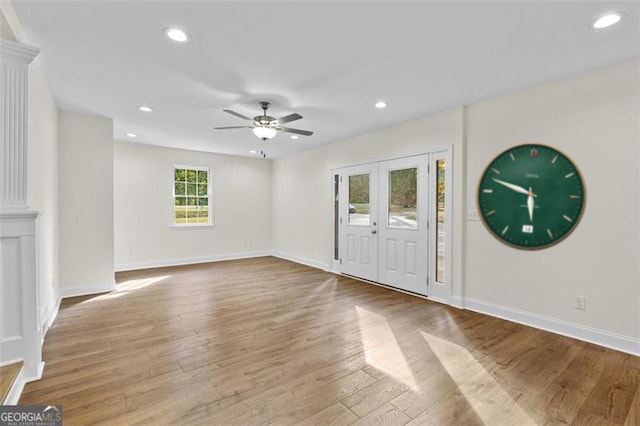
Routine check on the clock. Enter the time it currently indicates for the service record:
5:48
